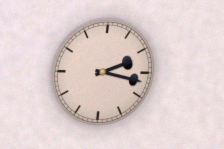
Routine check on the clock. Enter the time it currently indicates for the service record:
2:17
